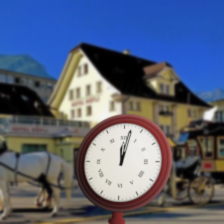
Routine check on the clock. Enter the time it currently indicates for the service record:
12:02
